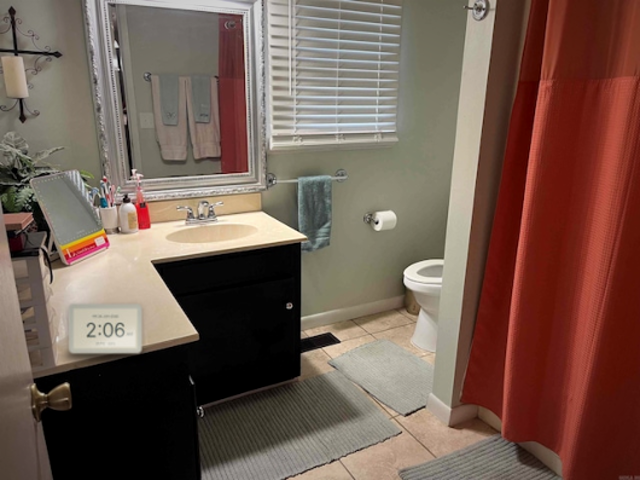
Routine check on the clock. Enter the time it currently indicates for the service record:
2:06
